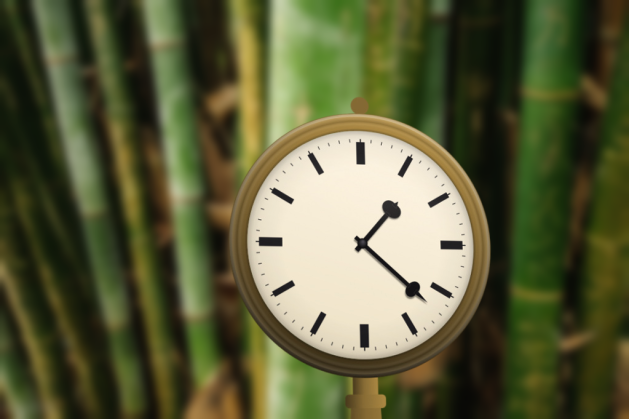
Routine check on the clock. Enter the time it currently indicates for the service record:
1:22
